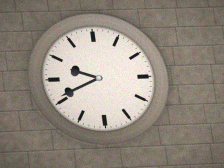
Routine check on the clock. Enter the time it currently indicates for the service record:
9:41
